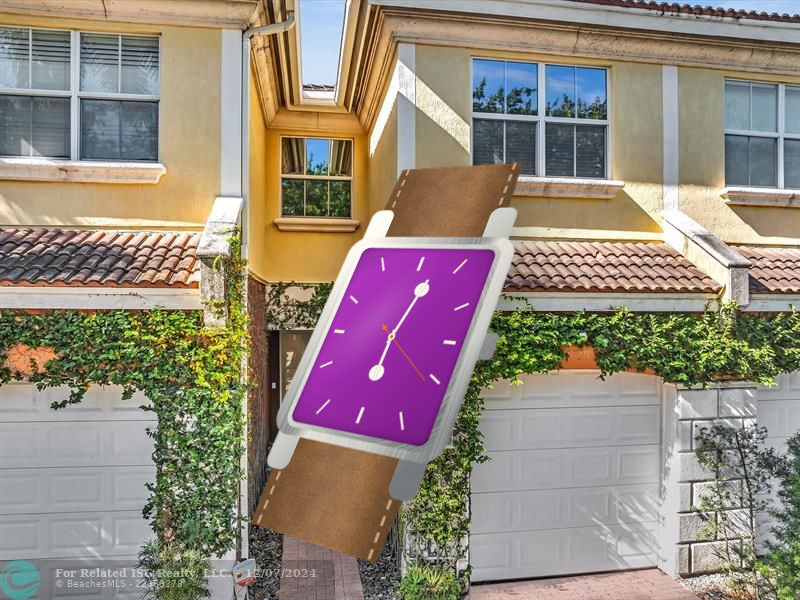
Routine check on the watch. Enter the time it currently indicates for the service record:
6:02:21
